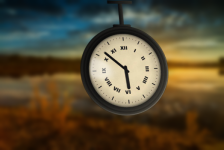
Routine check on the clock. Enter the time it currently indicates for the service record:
5:52
